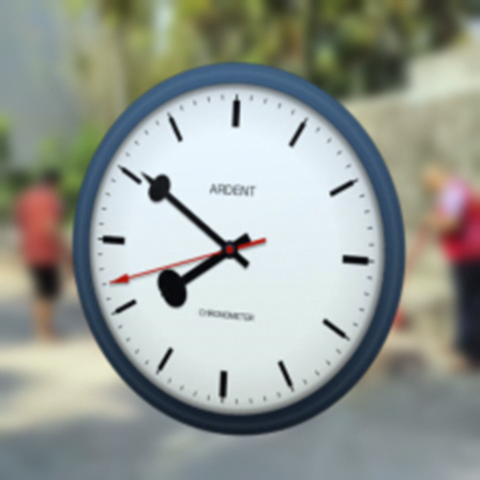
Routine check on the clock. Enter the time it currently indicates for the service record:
7:50:42
